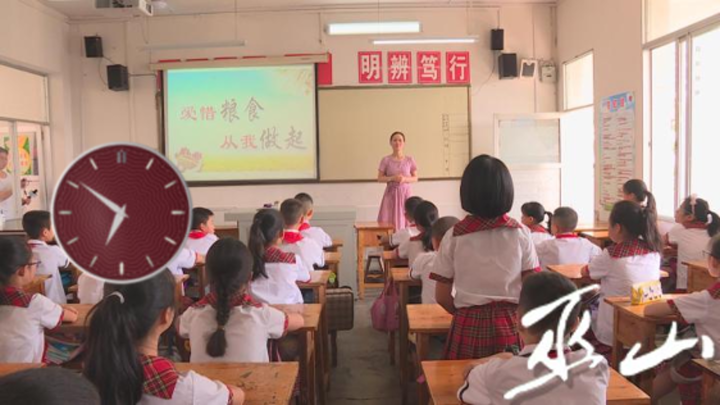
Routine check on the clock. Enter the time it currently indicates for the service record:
6:51
